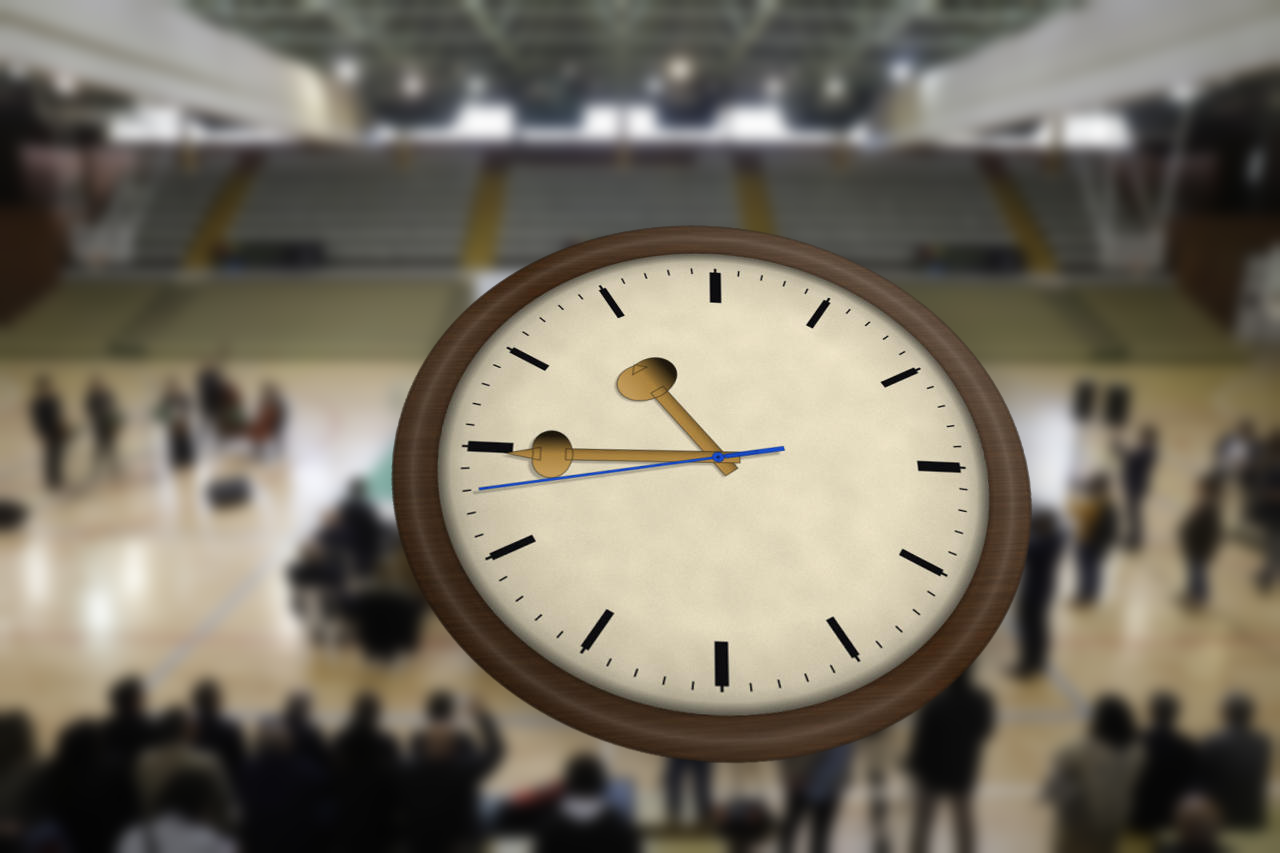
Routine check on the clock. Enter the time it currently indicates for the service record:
10:44:43
